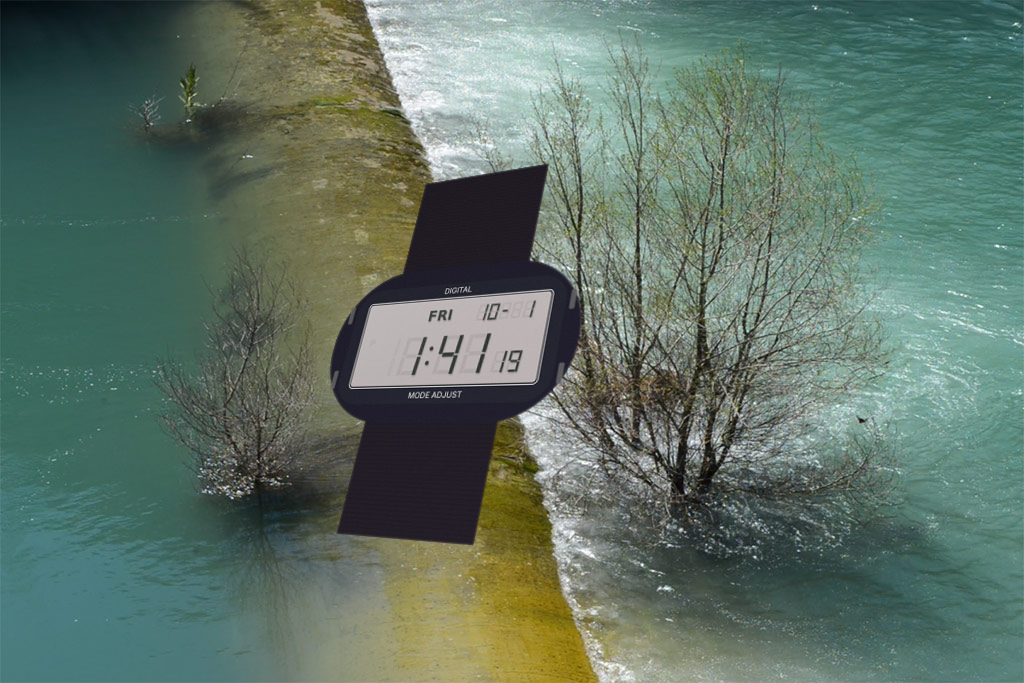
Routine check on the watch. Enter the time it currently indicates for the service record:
1:41:19
